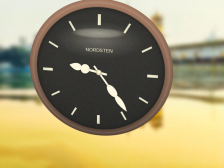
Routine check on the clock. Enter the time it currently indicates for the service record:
9:24
